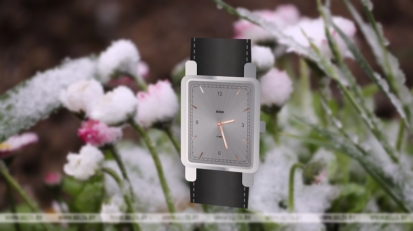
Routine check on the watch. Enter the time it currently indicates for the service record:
2:27
